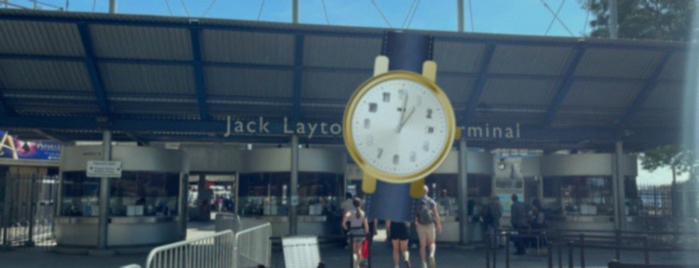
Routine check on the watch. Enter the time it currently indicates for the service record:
1:01
